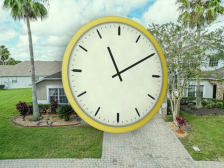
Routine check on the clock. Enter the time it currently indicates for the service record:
11:10
